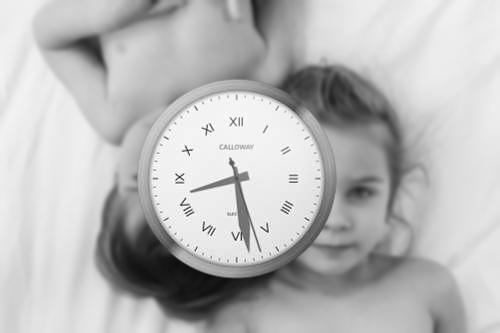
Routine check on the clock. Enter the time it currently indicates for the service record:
8:28:27
